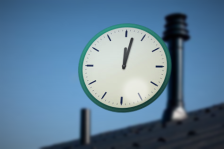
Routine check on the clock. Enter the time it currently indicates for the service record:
12:02
